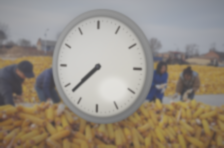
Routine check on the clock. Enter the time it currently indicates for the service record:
7:38
